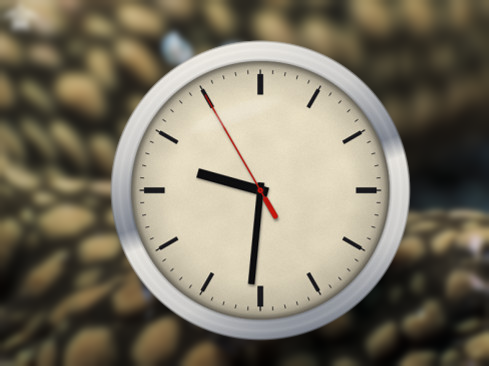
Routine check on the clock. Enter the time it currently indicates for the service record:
9:30:55
